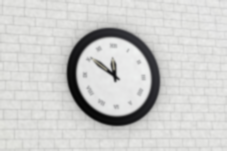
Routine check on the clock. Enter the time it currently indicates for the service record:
11:51
